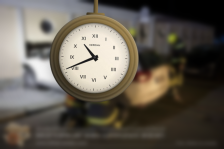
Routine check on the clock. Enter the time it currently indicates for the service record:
10:41
